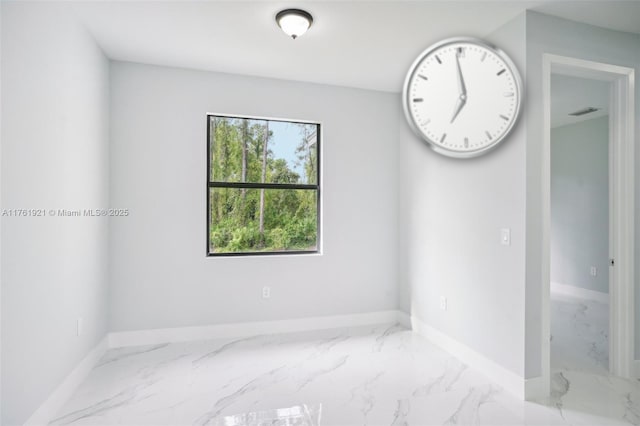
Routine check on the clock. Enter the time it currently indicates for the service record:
6:59
